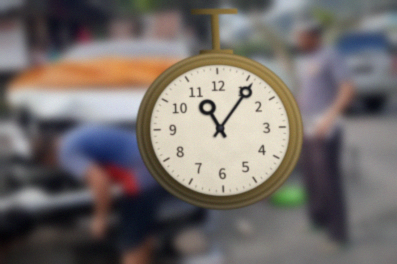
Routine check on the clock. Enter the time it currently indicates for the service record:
11:06
